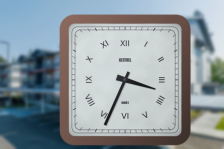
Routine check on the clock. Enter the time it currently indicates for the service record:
3:34
